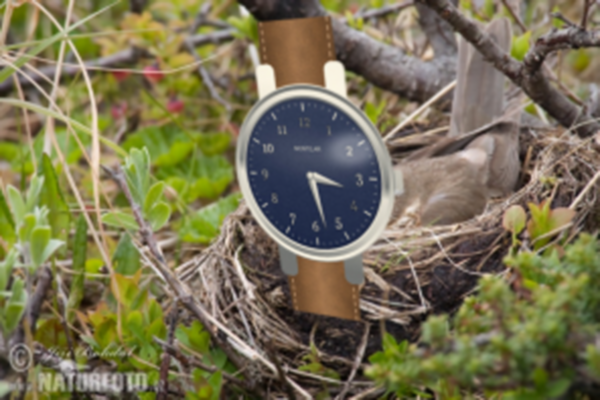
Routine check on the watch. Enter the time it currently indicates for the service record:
3:28
